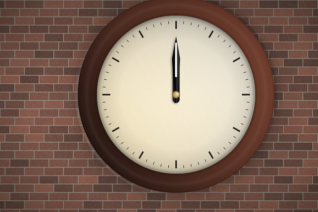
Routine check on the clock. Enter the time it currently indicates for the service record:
12:00
